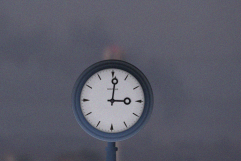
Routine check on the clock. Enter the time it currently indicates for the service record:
3:01
